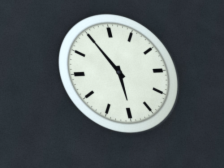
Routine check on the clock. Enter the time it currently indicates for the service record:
5:55
